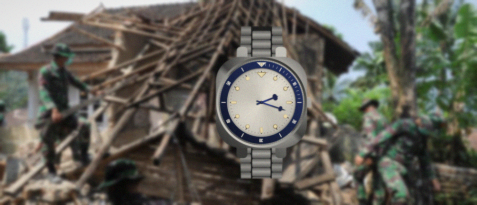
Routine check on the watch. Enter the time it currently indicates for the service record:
2:18
